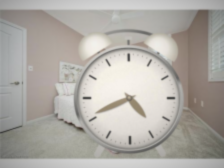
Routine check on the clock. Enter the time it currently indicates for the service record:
4:41
